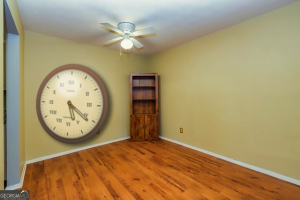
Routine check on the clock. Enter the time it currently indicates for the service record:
5:21
